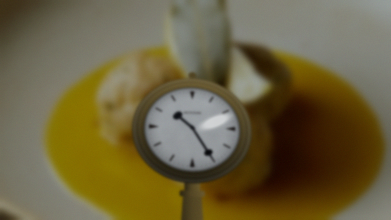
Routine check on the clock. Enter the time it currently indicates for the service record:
10:25
